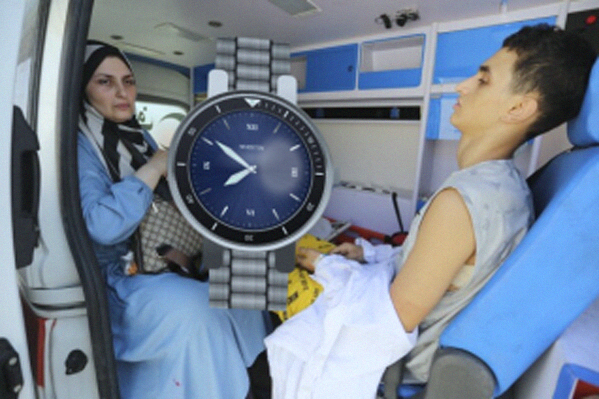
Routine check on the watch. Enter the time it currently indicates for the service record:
7:51
